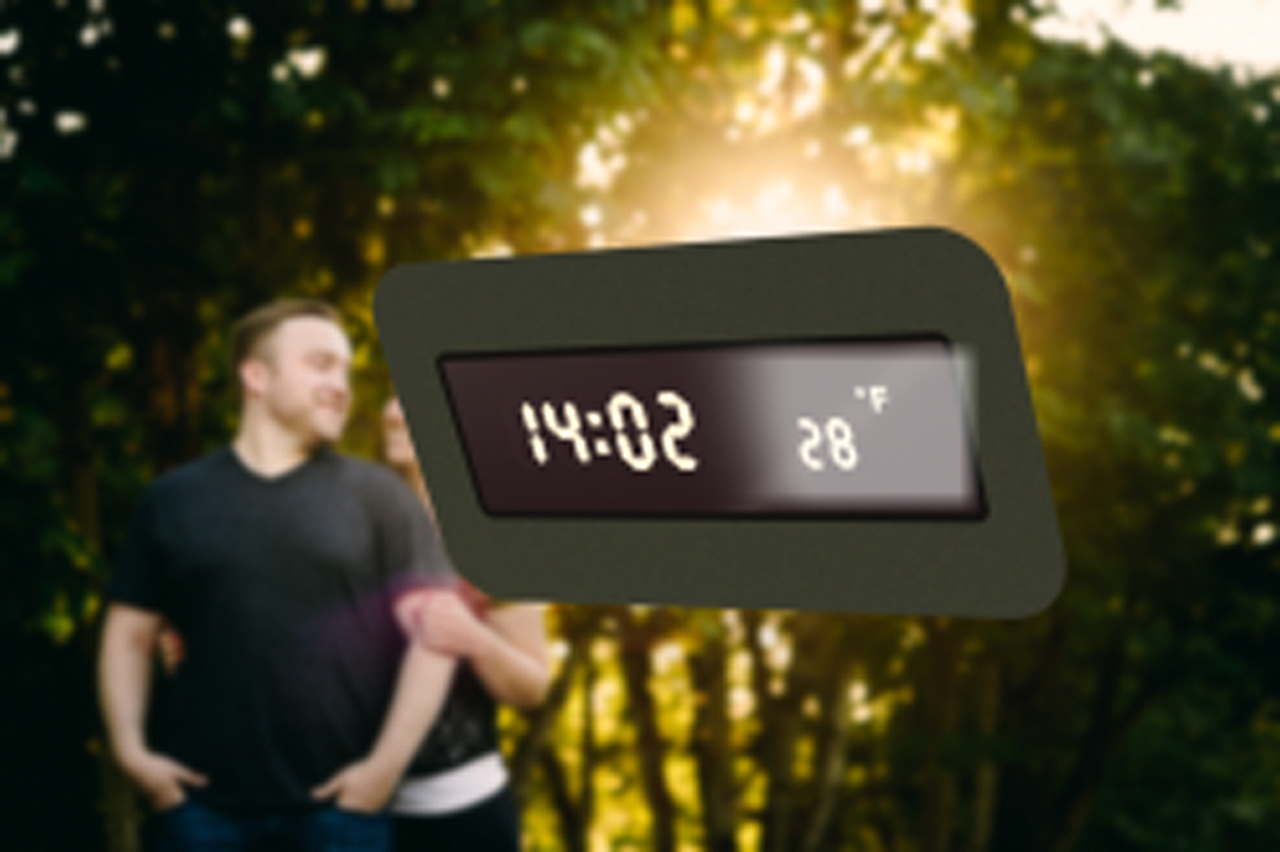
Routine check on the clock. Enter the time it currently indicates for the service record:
14:02
